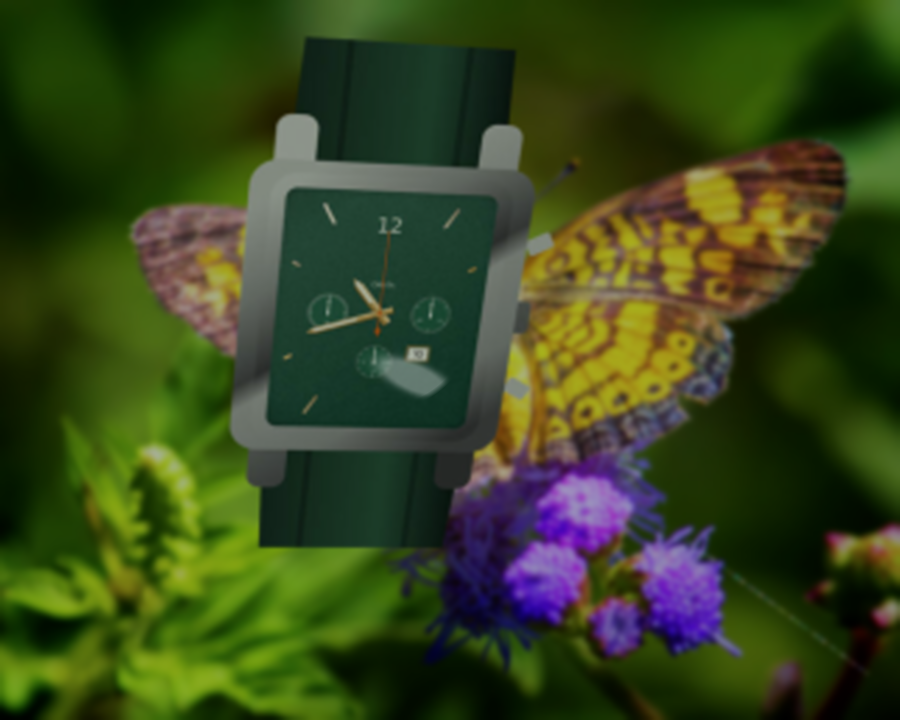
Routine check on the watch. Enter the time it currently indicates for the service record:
10:42
